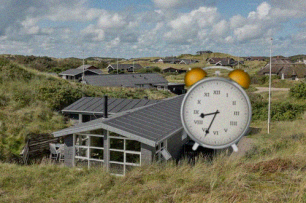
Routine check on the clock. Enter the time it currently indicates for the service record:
8:34
